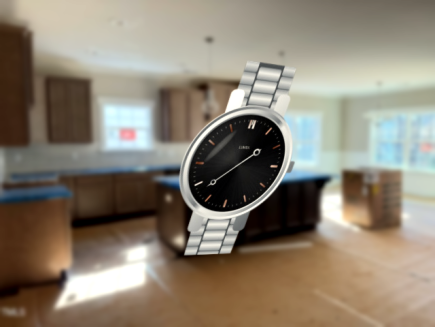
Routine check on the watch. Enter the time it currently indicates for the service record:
1:38
